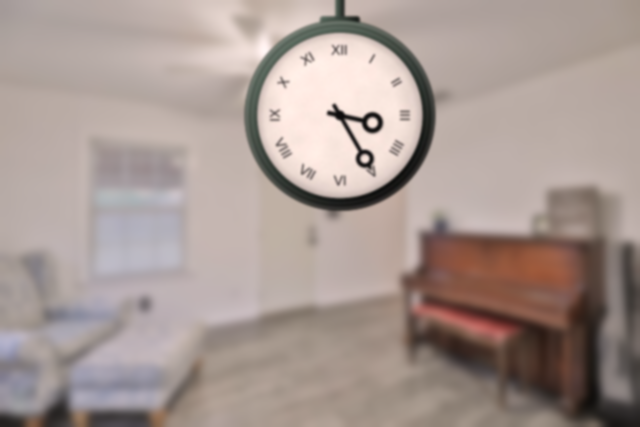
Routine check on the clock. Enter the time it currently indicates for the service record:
3:25
